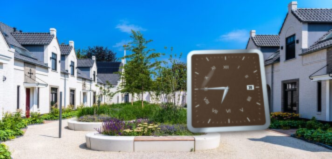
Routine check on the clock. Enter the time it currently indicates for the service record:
6:45
